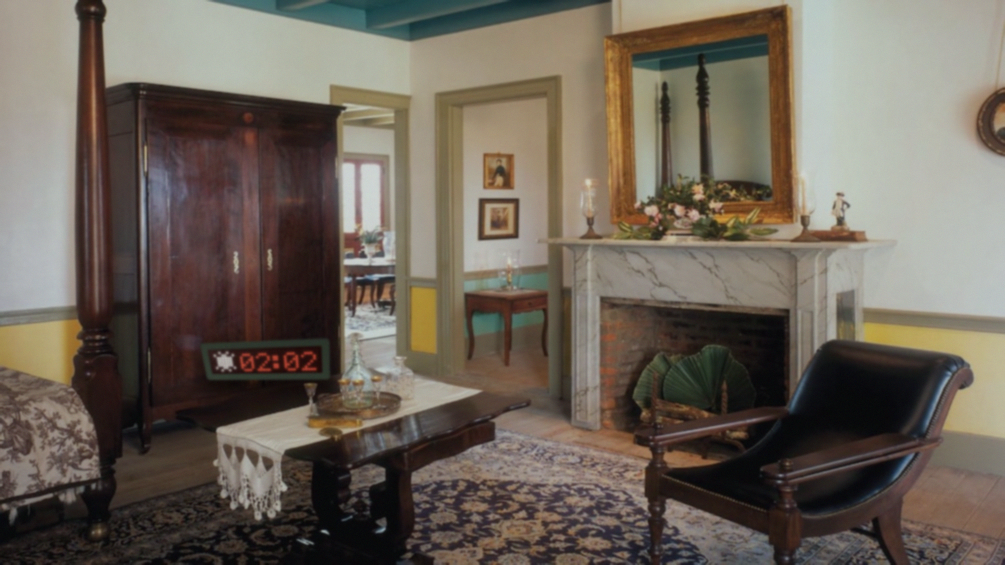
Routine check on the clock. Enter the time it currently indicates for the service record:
2:02
